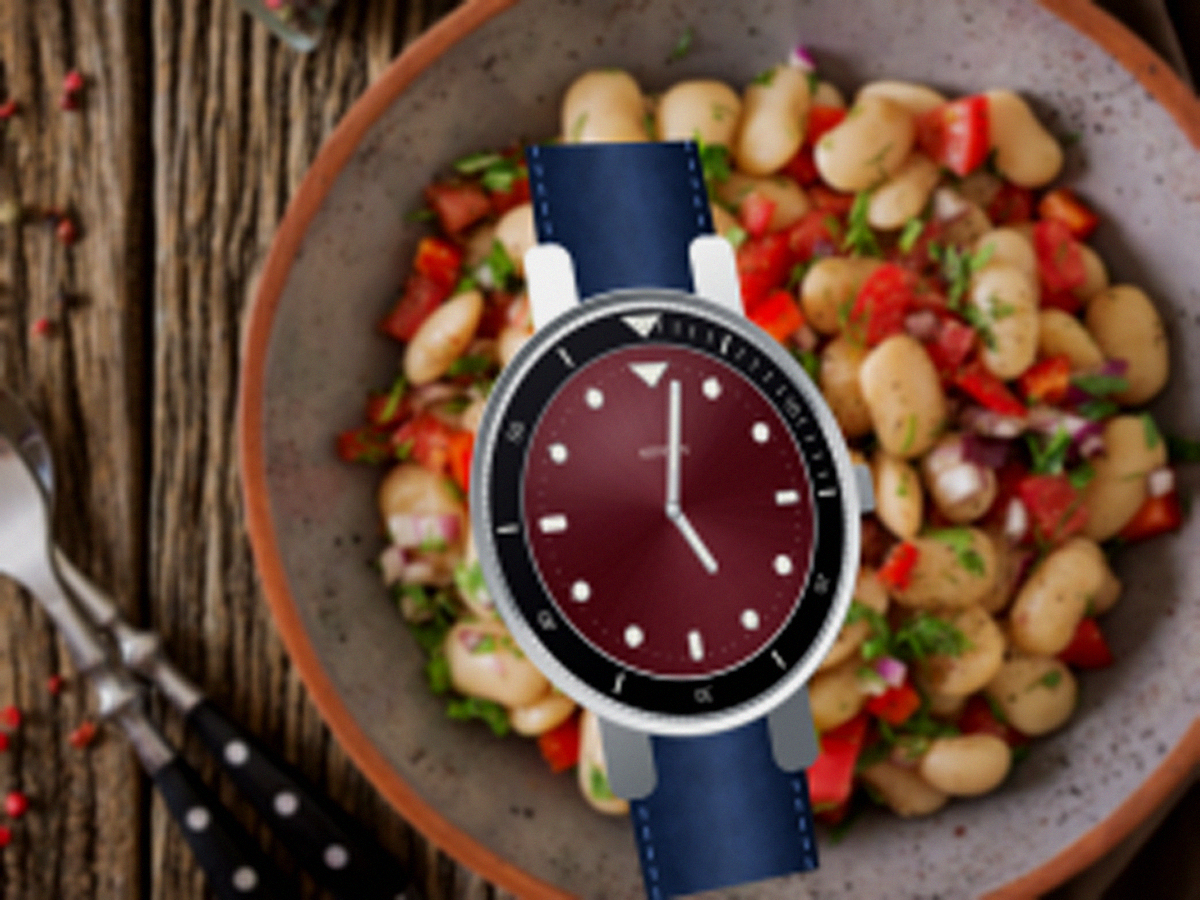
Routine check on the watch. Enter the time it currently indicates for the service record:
5:02
